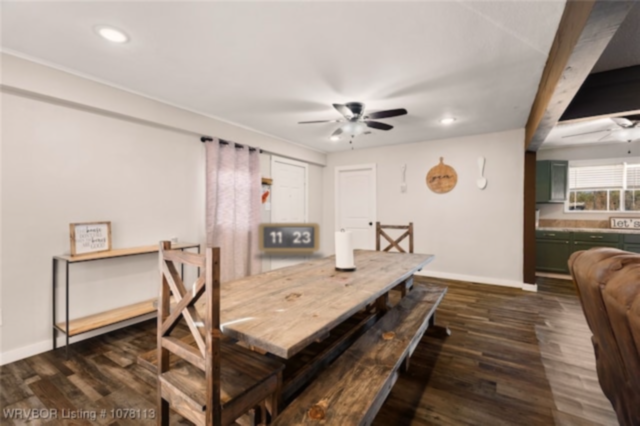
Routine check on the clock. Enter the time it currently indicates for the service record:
11:23
